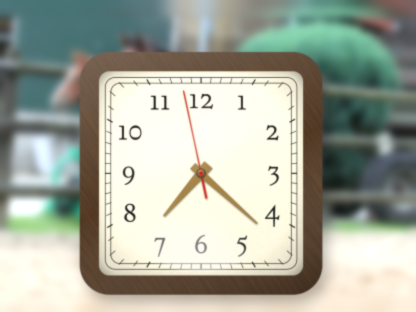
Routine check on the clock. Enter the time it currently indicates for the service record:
7:21:58
